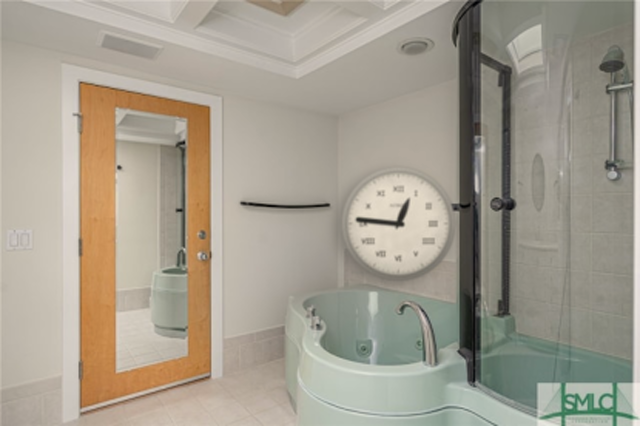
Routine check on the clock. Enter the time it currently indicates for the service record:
12:46
